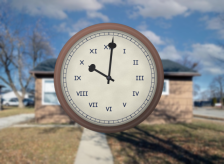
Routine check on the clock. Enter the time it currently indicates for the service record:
10:01
